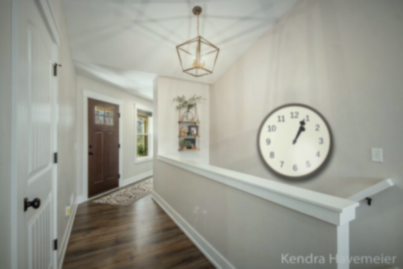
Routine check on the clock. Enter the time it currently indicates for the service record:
1:04
